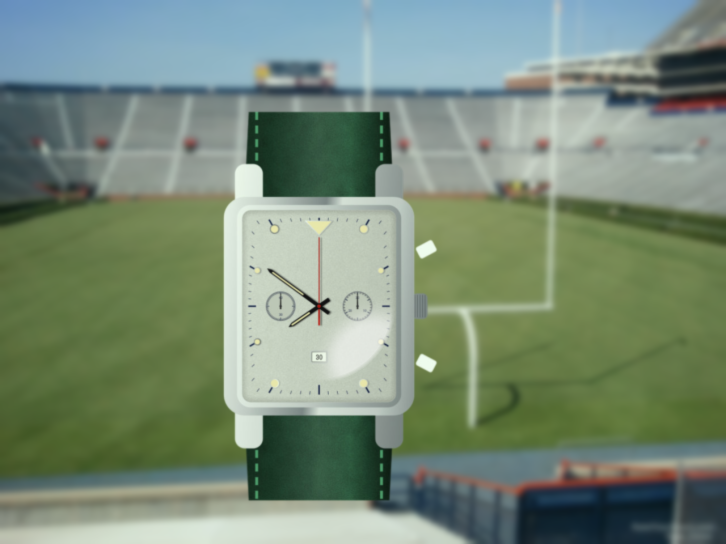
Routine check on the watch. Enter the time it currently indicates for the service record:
7:51
